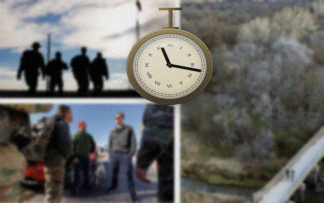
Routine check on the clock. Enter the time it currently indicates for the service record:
11:17
